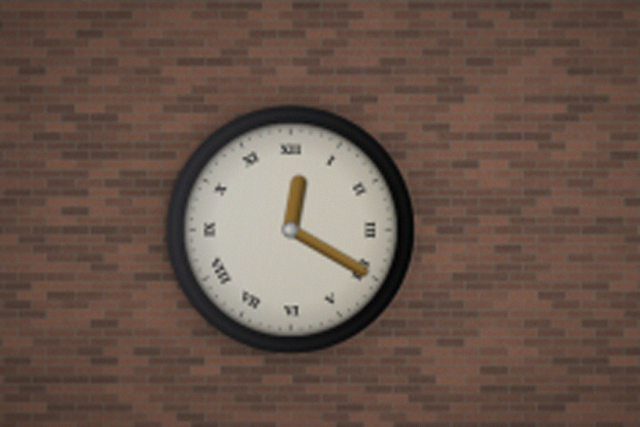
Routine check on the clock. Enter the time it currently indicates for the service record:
12:20
